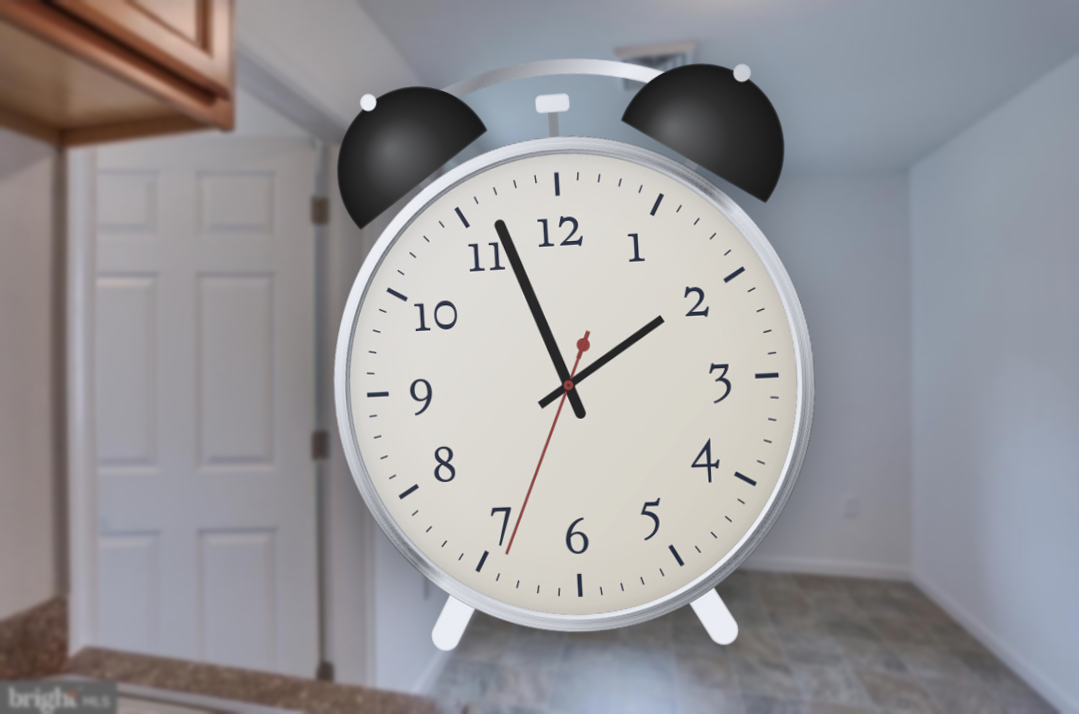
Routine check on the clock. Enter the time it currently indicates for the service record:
1:56:34
